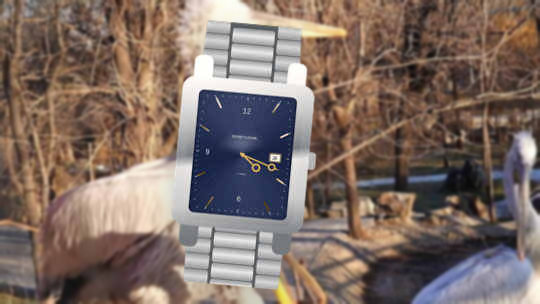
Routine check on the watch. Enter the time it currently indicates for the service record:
4:18
